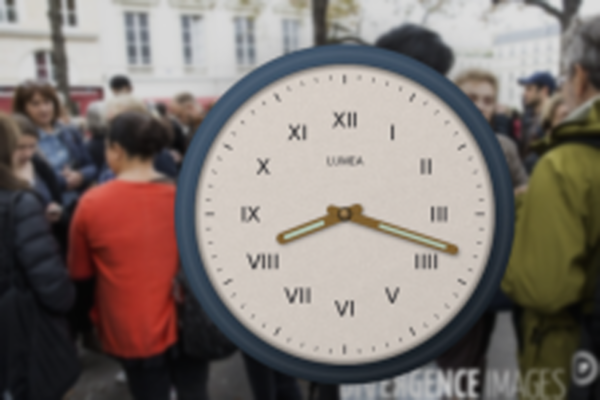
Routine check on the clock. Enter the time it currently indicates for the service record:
8:18
